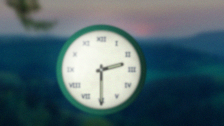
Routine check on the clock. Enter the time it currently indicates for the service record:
2:30
